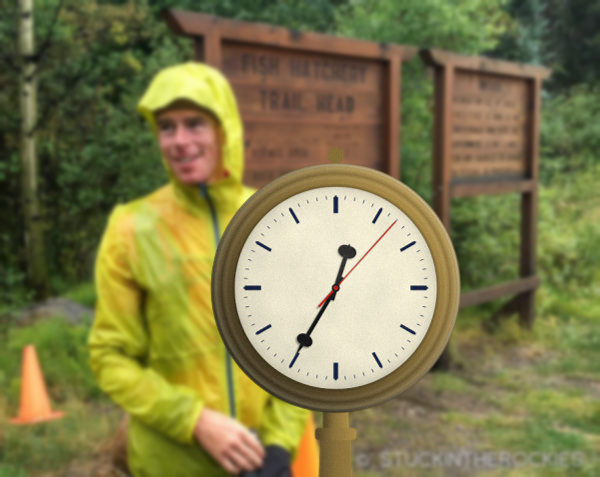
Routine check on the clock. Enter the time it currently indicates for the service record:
12:35:07
